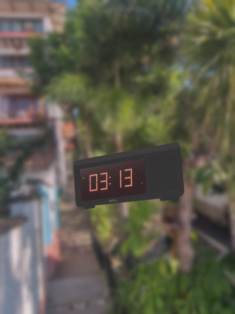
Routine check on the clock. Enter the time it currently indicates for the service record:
3:13
